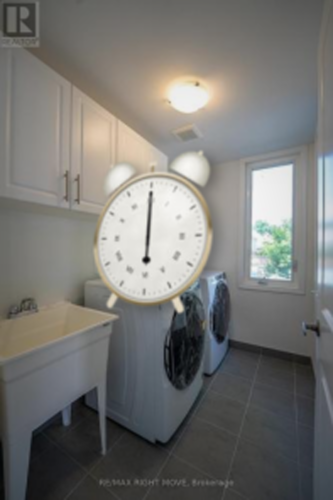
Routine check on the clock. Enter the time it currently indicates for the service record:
6:00
